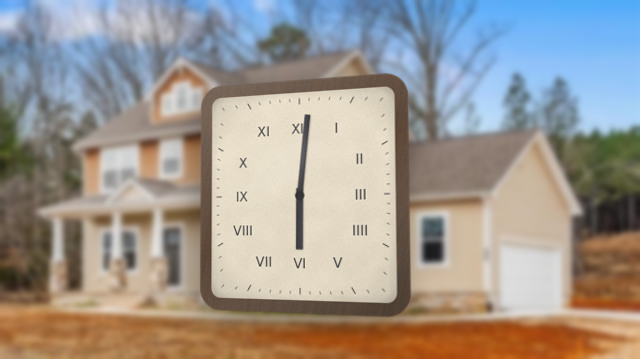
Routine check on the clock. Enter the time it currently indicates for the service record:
6:01
